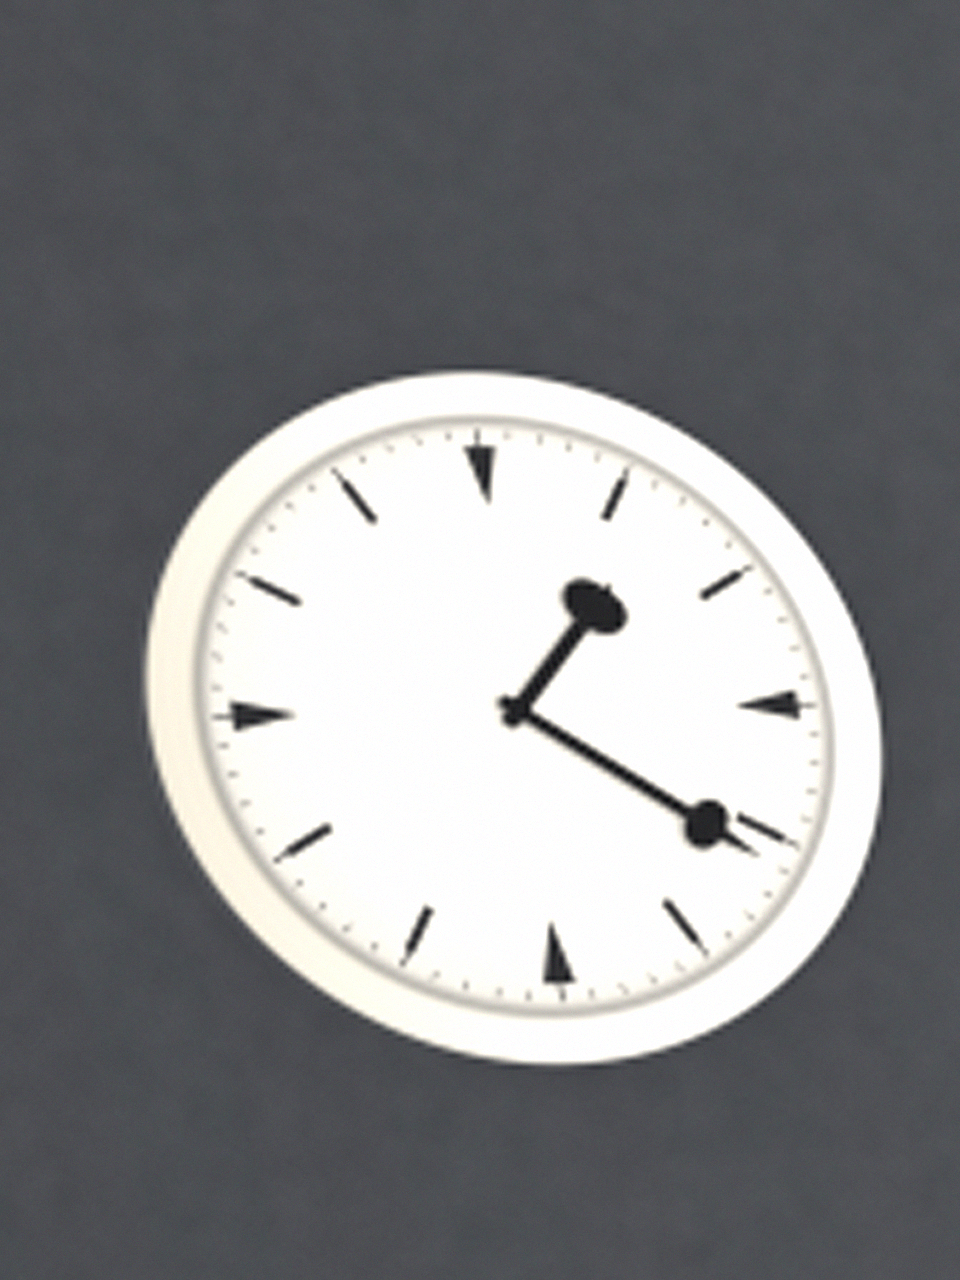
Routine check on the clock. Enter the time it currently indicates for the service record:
1:21
